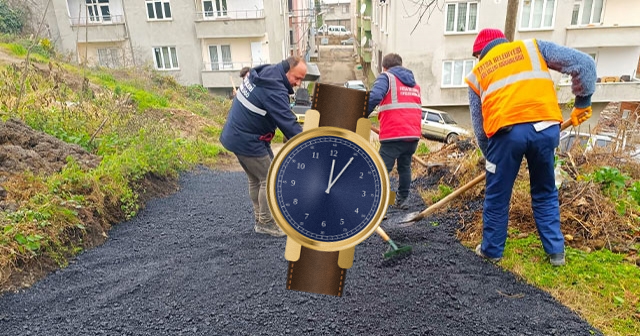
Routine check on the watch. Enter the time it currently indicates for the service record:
12:05
